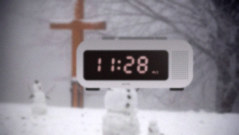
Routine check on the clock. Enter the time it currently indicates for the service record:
11:28
